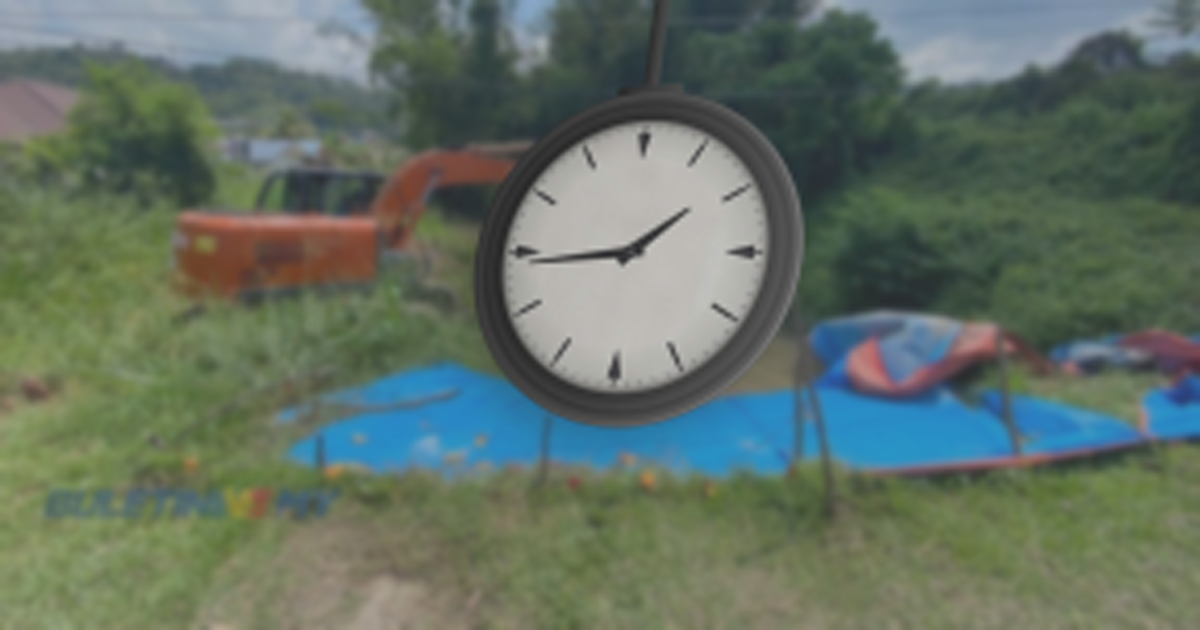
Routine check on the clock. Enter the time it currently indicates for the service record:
1:44
